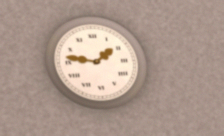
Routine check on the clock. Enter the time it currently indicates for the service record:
1:47
